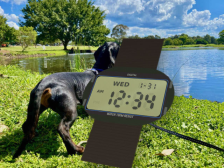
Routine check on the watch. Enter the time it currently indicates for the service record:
12:34
